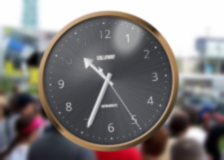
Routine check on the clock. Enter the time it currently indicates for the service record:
10:34:25
